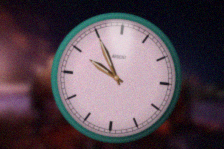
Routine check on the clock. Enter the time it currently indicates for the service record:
9:55
